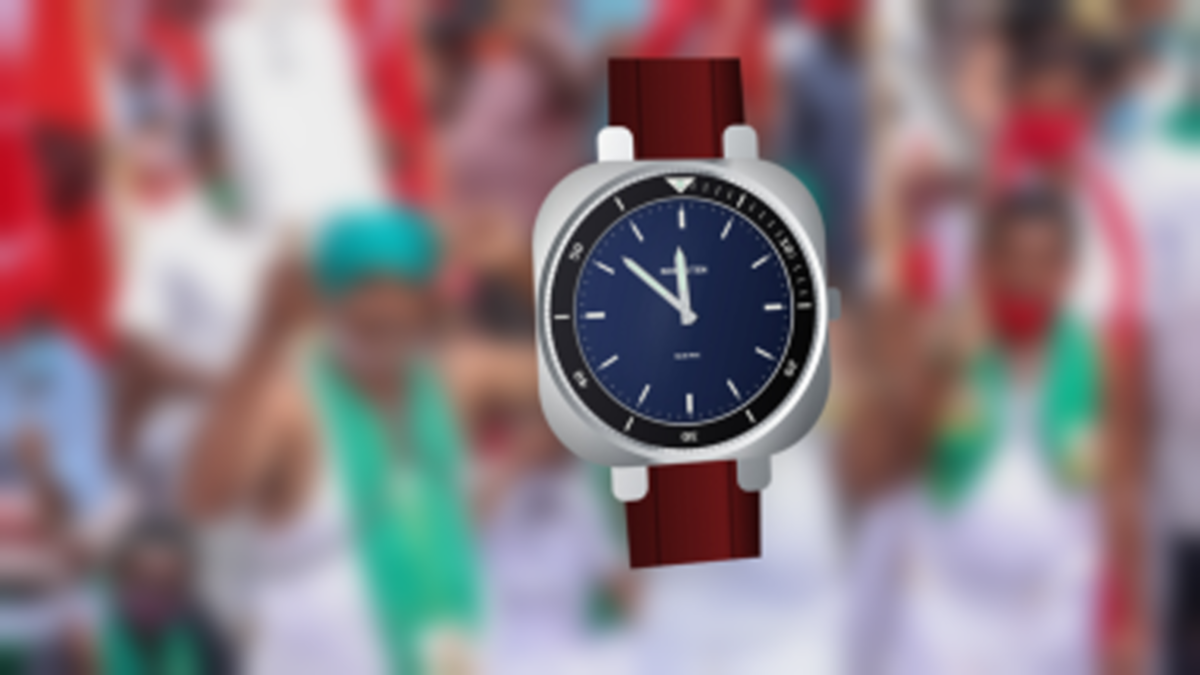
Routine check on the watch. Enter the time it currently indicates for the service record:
11:52
